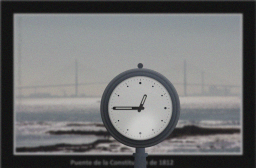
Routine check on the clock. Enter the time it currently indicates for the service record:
12:45
